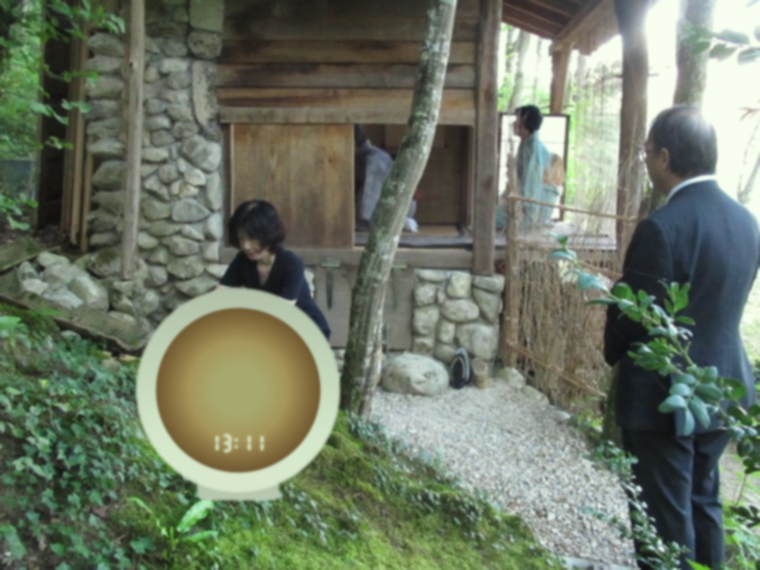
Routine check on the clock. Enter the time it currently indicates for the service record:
13:11
